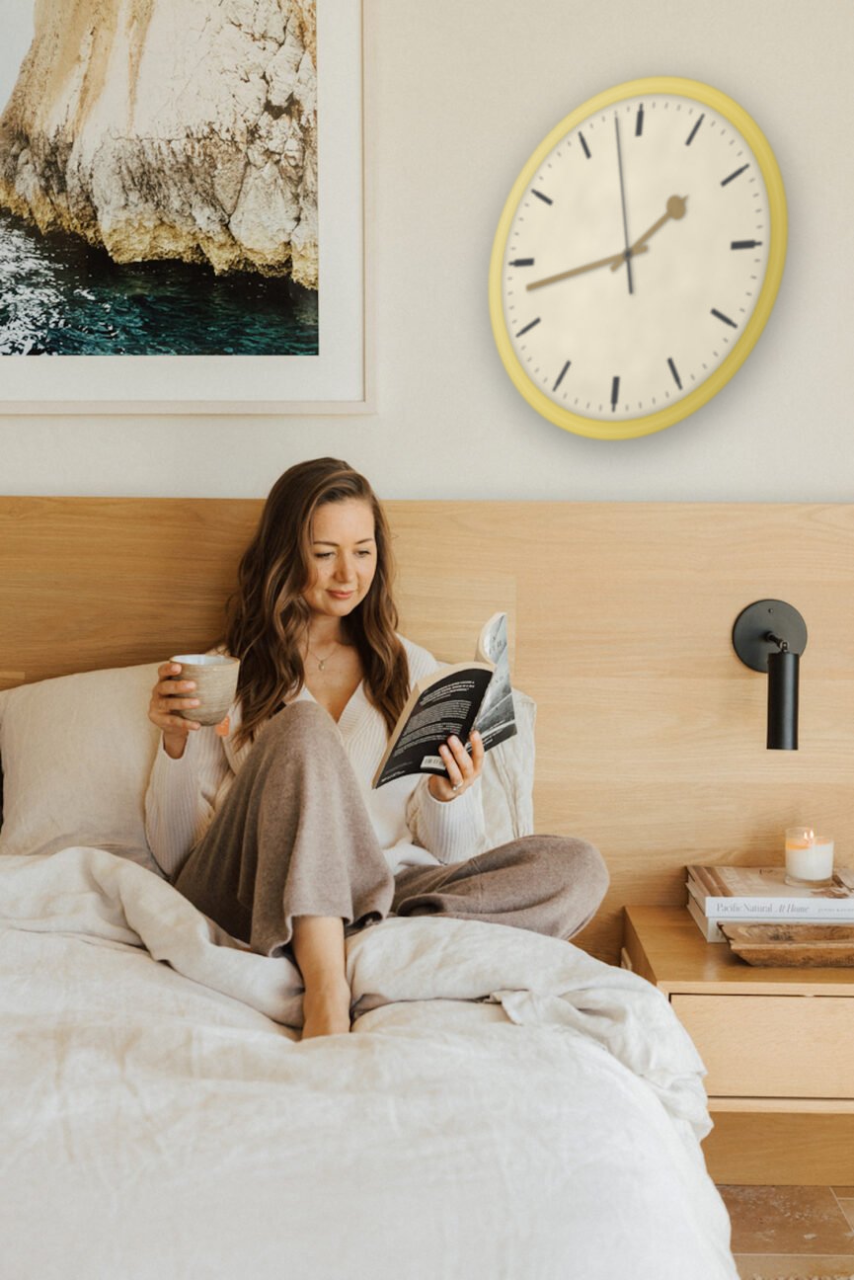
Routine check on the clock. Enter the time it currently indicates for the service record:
1:42:58
